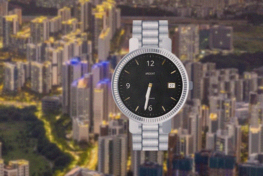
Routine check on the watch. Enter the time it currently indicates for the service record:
6:32
